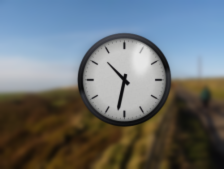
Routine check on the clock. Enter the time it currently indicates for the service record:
10:32
